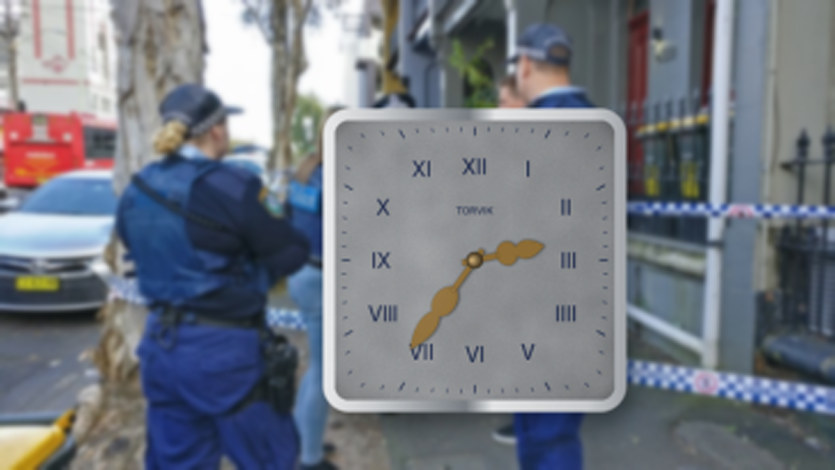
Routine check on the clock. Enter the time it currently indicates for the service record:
2:36
